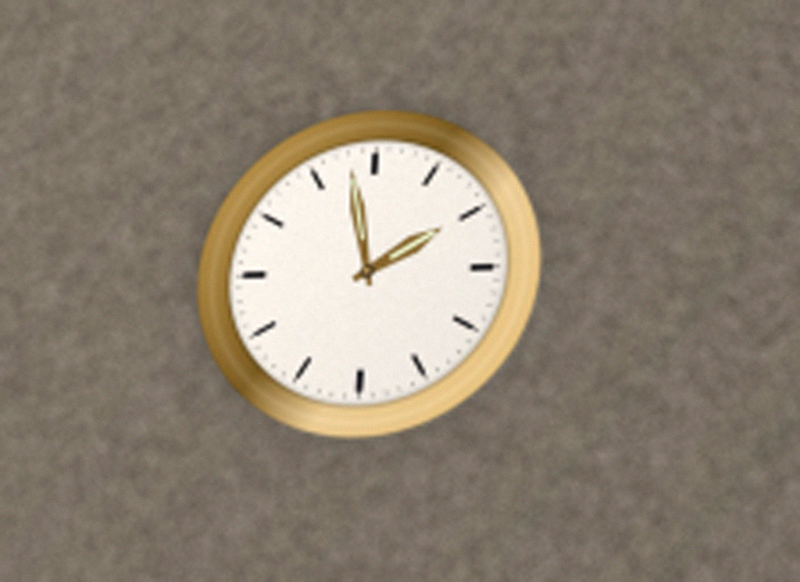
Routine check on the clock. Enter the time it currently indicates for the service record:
1:58
